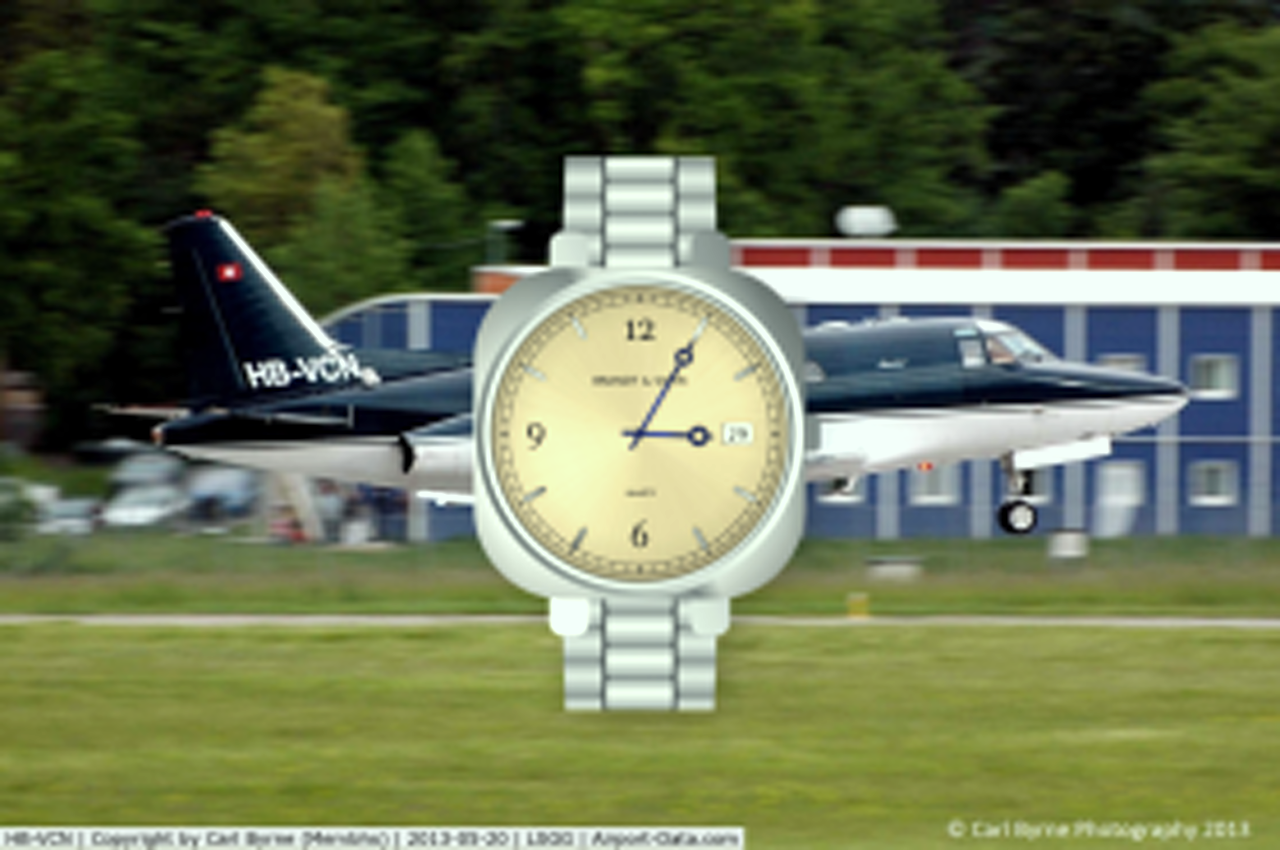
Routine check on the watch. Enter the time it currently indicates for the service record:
3:05
